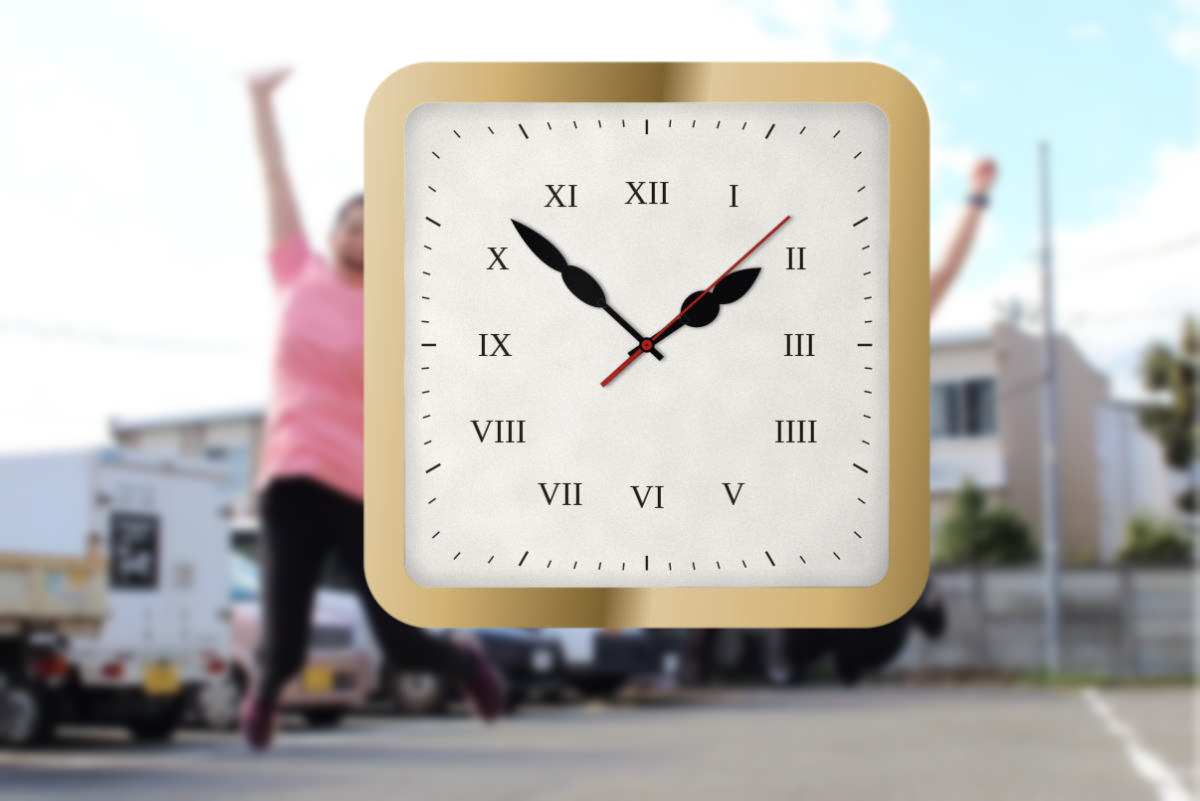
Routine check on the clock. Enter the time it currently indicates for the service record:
1:52:08
